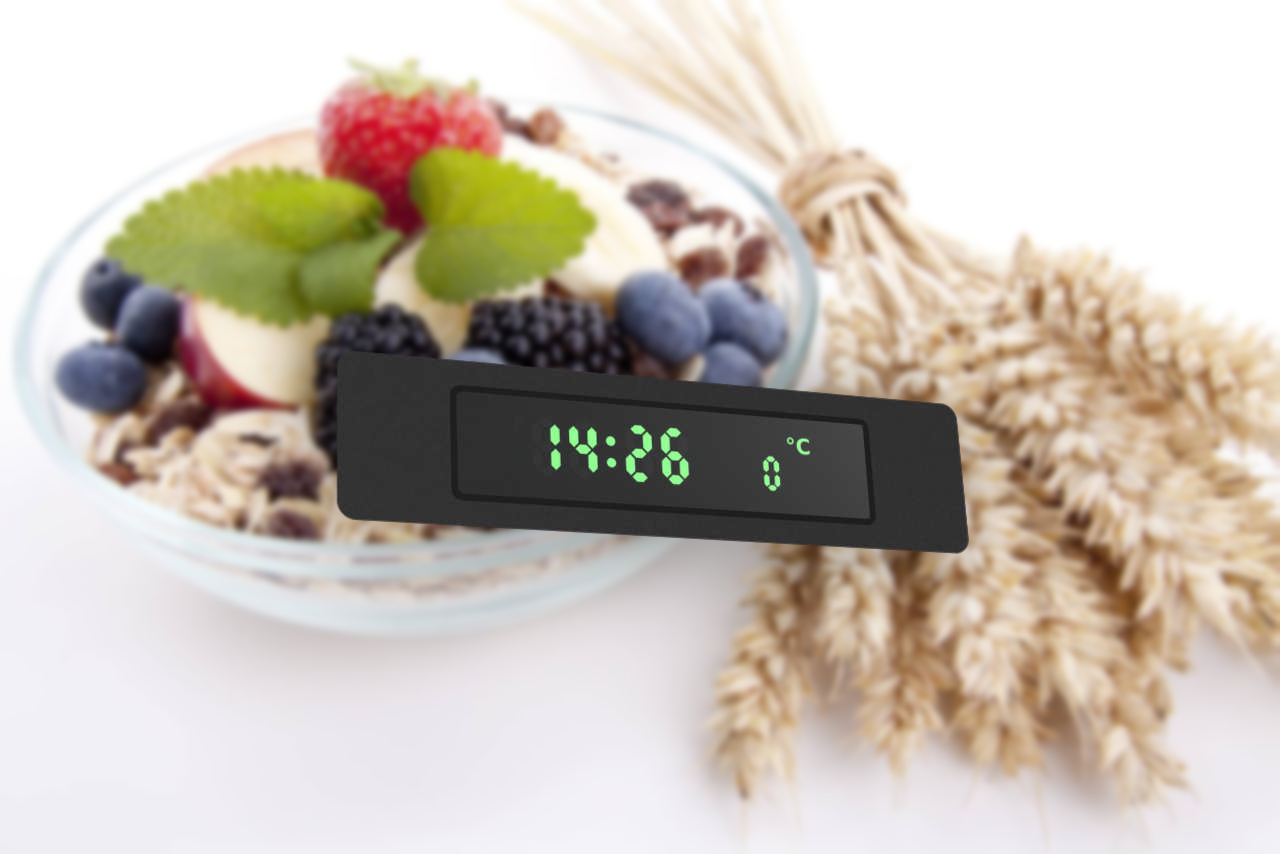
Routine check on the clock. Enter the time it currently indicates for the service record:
14:26
